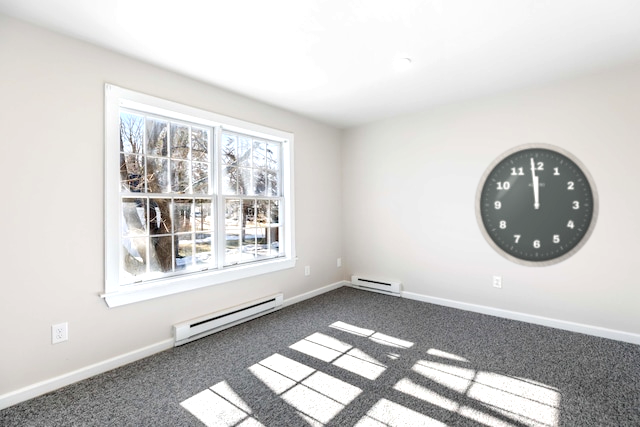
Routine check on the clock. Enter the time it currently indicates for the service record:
11:59
